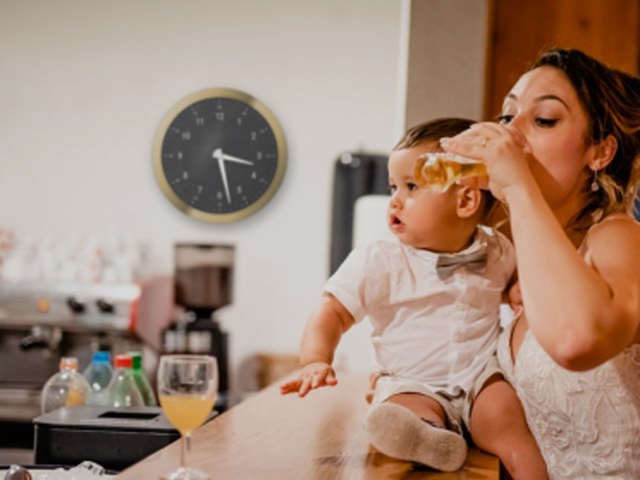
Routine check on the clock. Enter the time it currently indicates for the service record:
3:28
